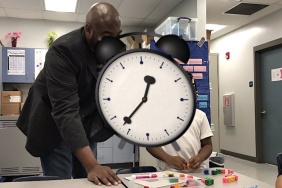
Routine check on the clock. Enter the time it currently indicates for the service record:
12:37
